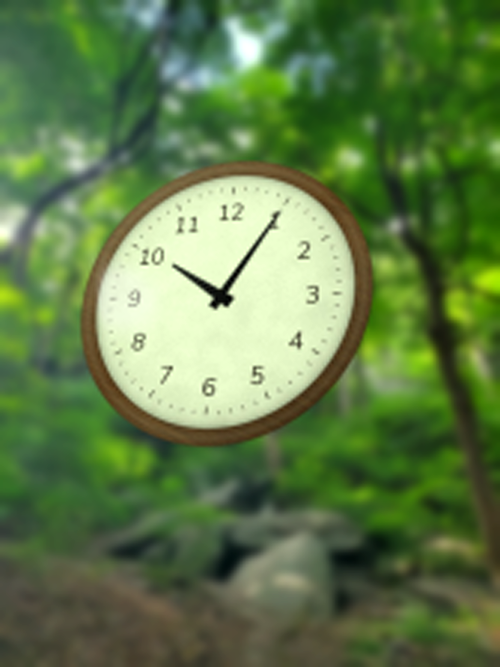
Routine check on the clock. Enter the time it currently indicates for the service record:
10:05
